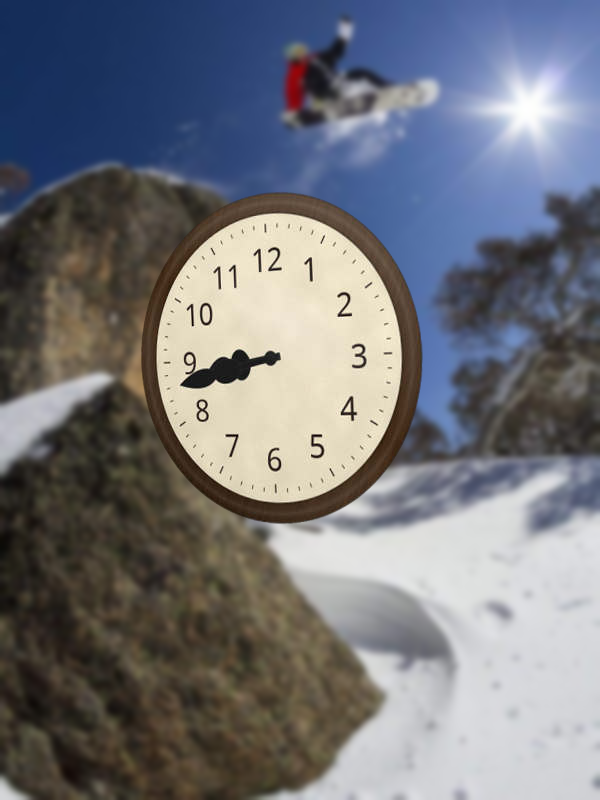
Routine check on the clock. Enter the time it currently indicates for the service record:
8:43
